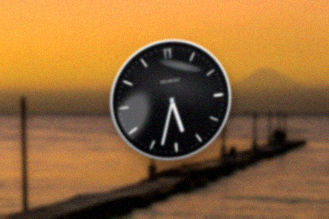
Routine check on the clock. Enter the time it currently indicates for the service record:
5:33
